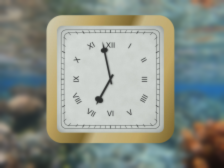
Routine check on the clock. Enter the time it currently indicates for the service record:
6:58
